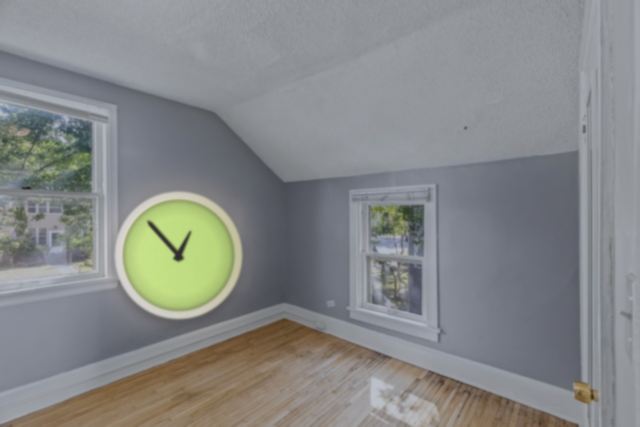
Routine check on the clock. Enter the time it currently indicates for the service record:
12:53
